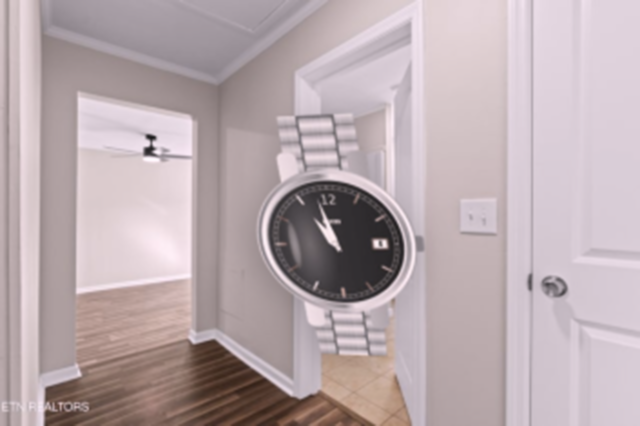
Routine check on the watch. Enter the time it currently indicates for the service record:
10:58
